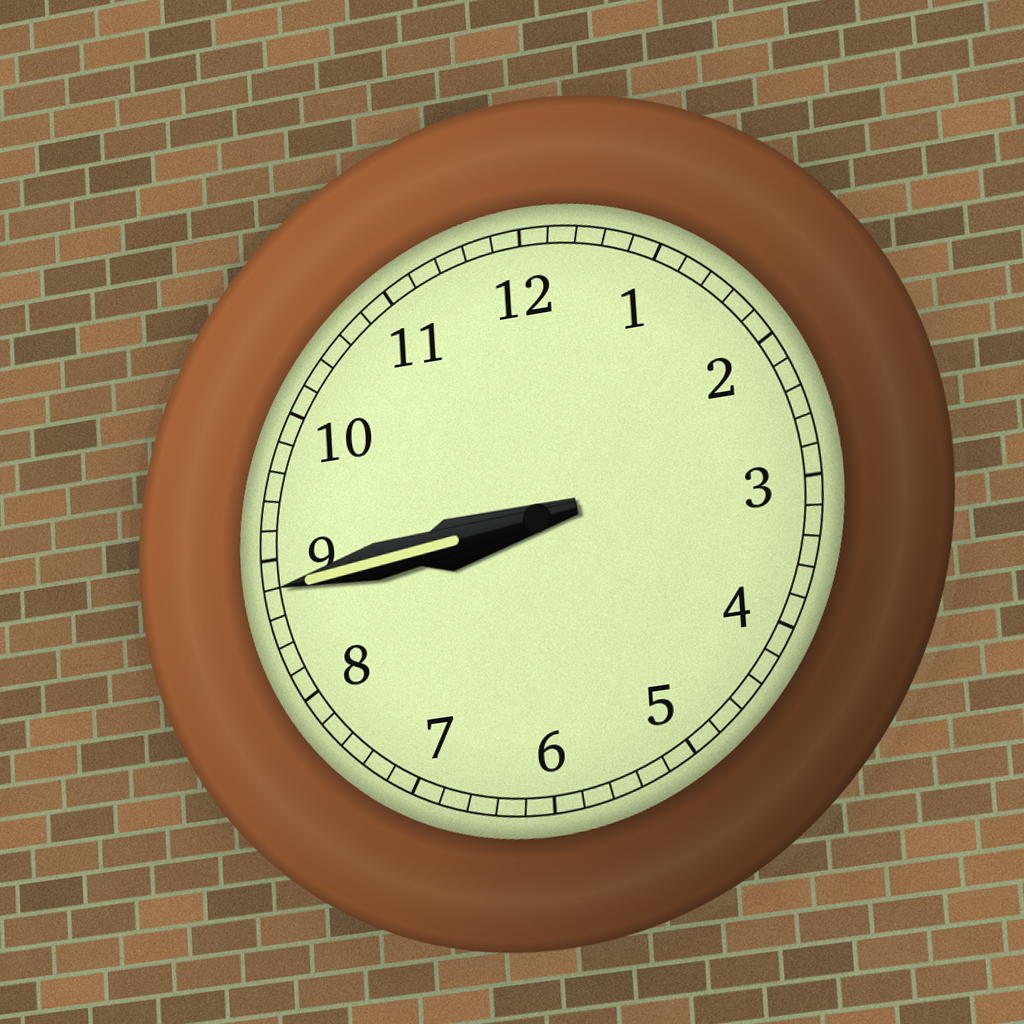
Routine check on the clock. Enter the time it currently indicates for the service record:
8:44
